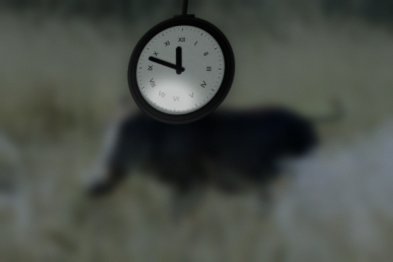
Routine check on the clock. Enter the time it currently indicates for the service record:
11:48
